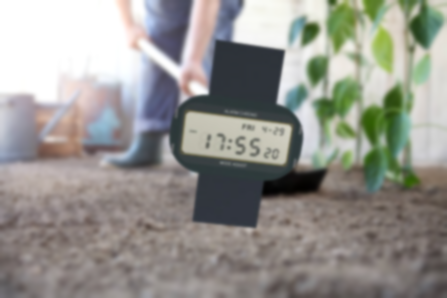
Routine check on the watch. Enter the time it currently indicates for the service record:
17:55
